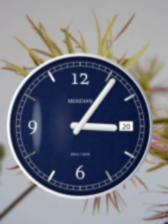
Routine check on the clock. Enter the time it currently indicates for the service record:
3:06
